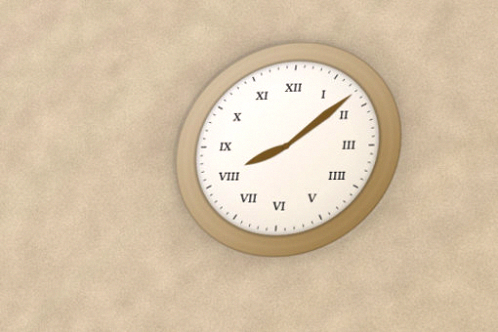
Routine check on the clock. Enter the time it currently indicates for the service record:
8:08
